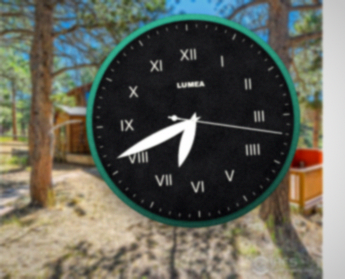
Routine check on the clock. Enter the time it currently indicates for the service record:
6:41:17
